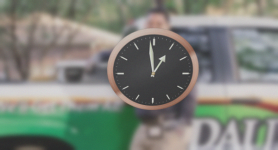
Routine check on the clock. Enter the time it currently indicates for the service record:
12:59
